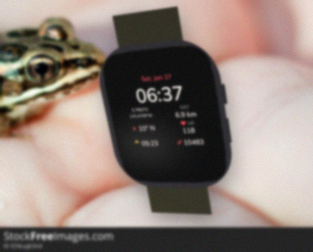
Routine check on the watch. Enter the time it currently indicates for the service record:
6:37
